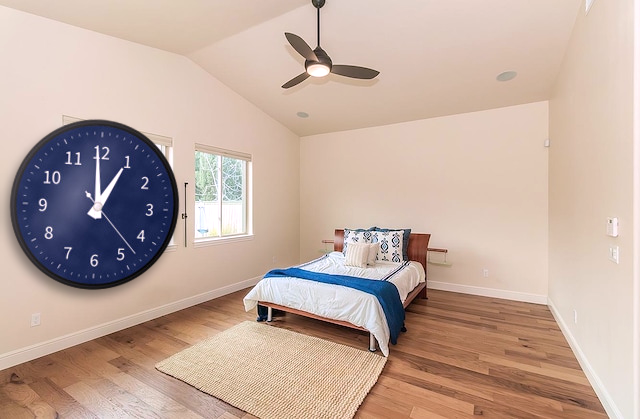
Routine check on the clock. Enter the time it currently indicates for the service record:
12:59:23
